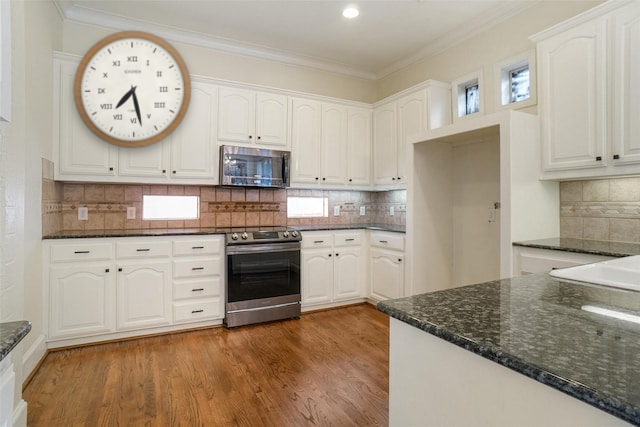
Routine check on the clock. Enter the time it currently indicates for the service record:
7:28
